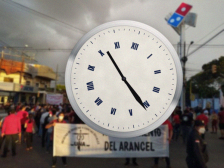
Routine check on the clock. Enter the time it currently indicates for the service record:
10:21
